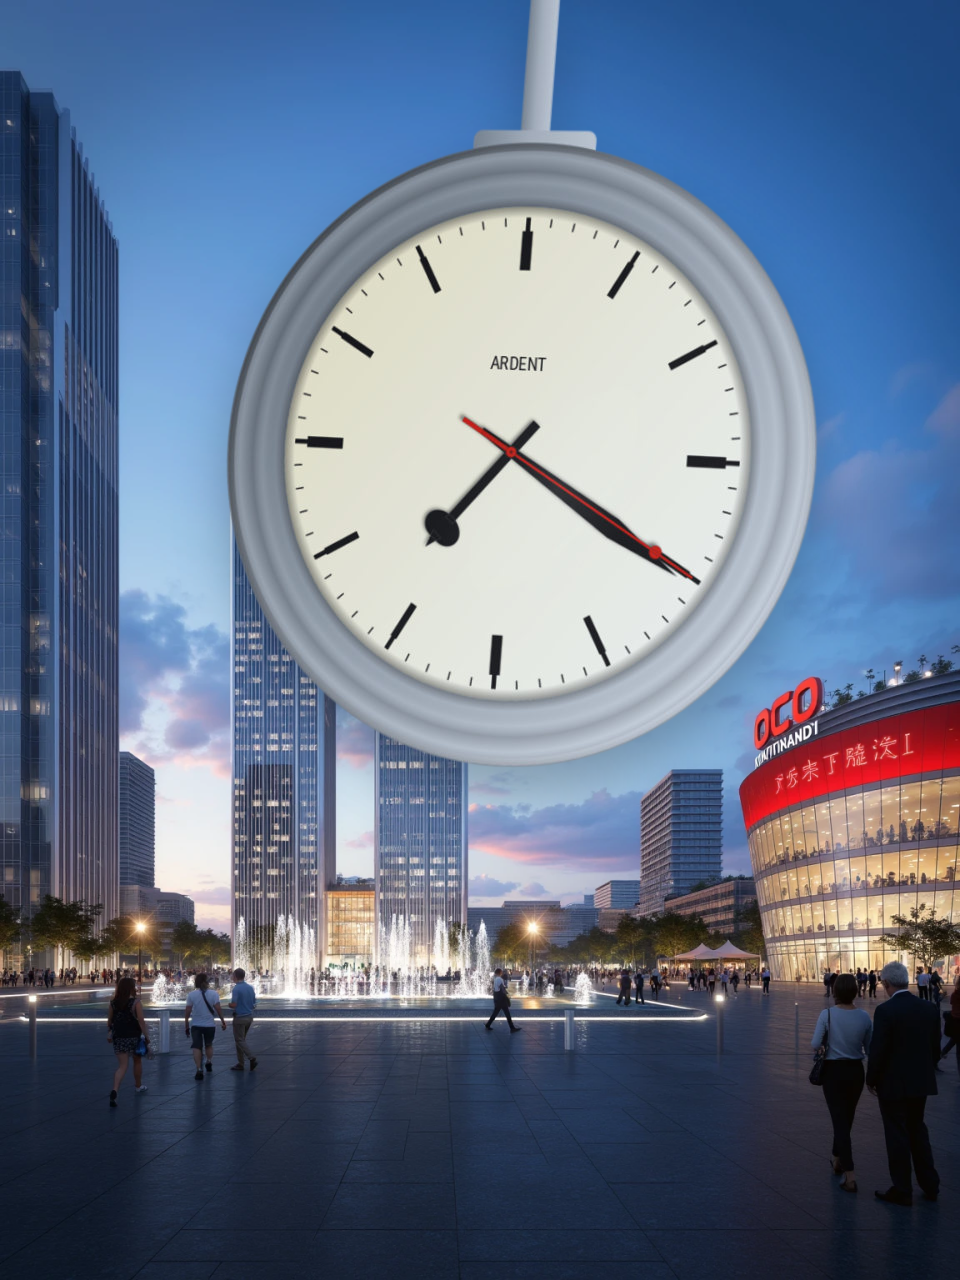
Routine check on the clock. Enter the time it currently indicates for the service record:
7:20:20
